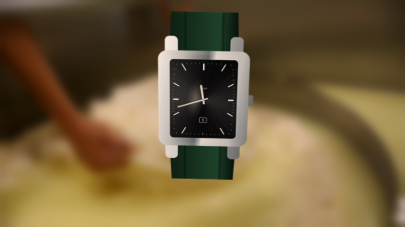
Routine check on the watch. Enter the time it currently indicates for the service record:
11:42
